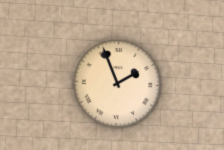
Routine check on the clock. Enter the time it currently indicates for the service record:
1:56
